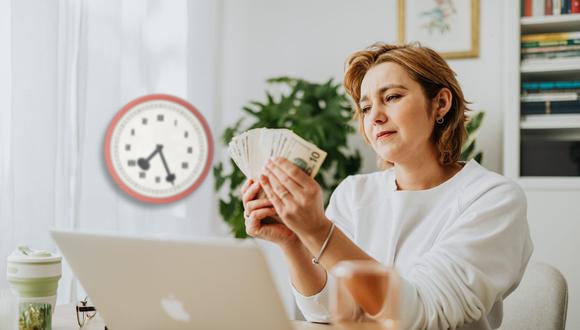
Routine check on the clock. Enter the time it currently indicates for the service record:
7:26
